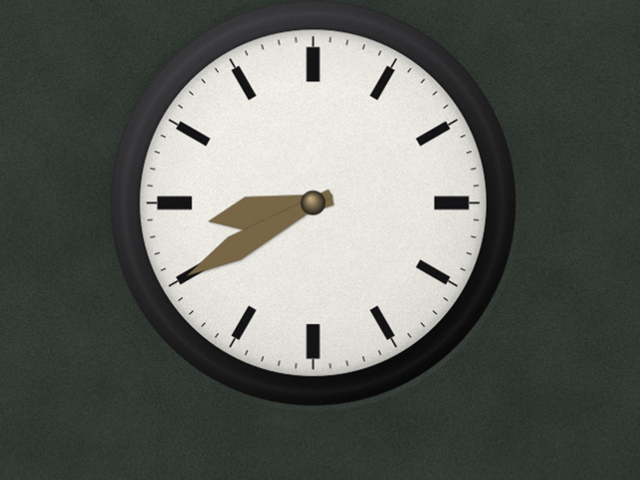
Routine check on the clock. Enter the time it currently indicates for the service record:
8:40
